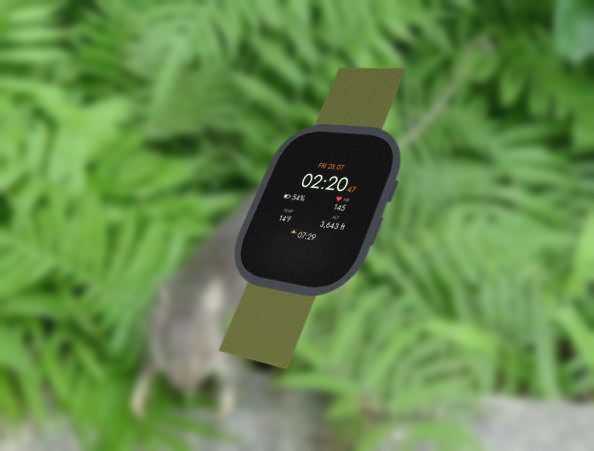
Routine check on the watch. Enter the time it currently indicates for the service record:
2:20:47
